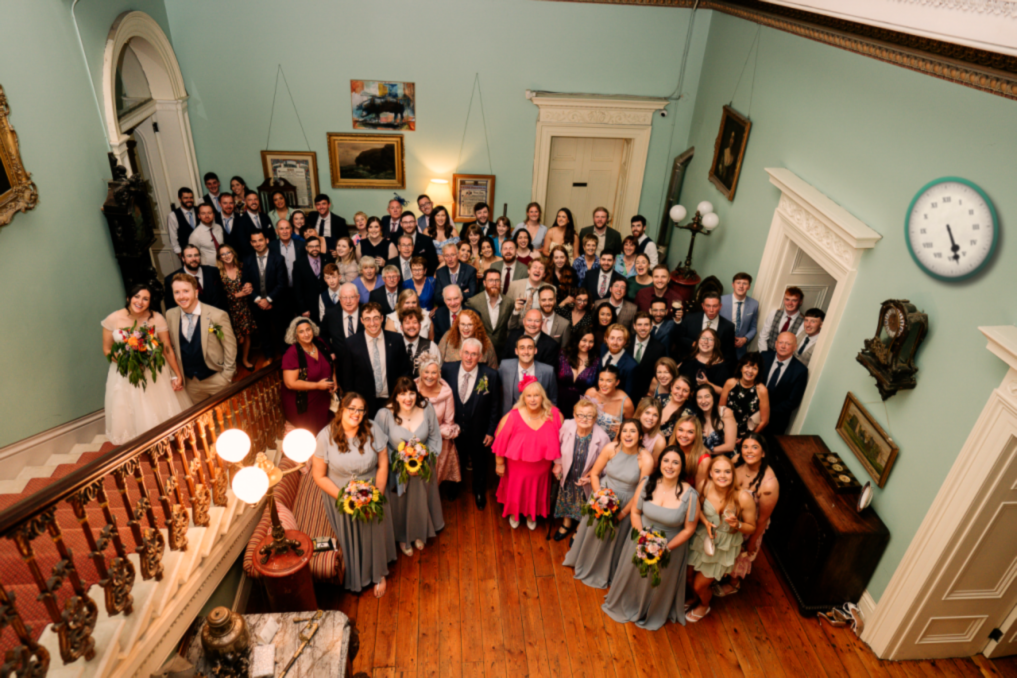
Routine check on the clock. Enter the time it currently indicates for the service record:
5:28
